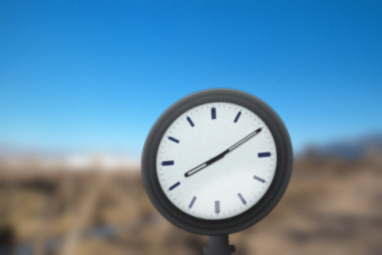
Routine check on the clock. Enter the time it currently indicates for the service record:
8:10
